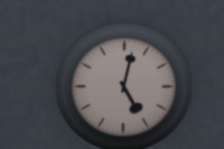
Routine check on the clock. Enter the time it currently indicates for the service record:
5:02
